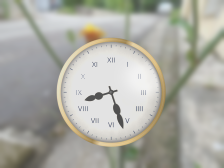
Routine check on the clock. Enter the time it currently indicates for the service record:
8:27
